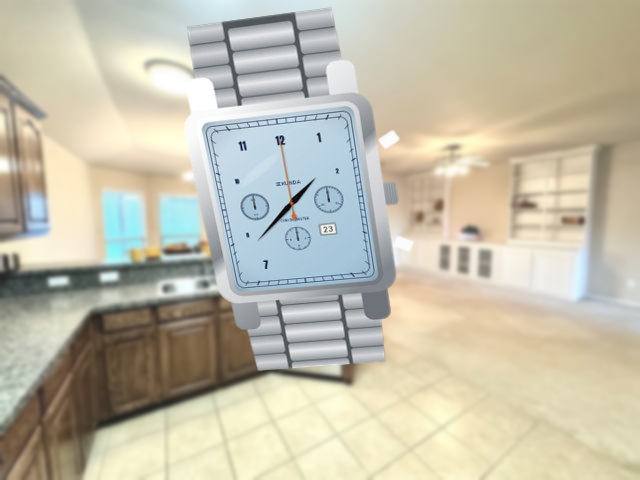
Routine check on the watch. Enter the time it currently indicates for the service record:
1:38
